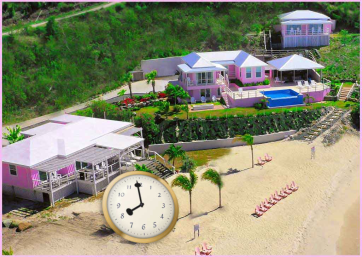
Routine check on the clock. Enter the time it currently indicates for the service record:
7:59
